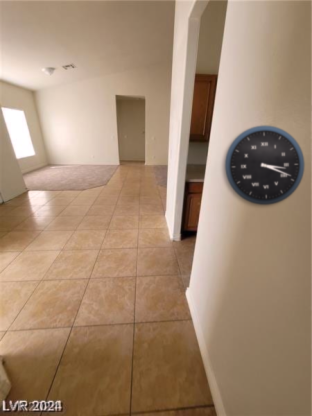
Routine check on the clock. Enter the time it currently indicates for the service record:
3:19
